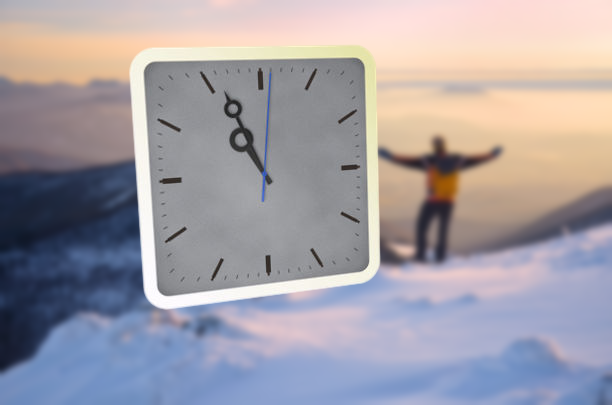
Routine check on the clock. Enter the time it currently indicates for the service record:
10:56:01
